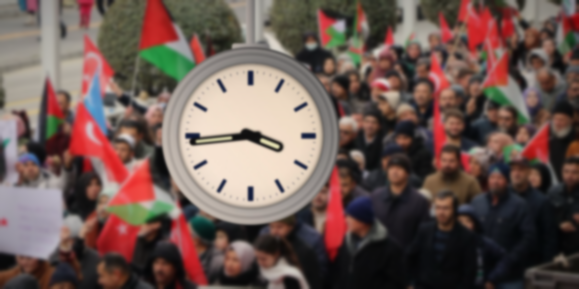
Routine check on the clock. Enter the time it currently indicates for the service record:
3:44
